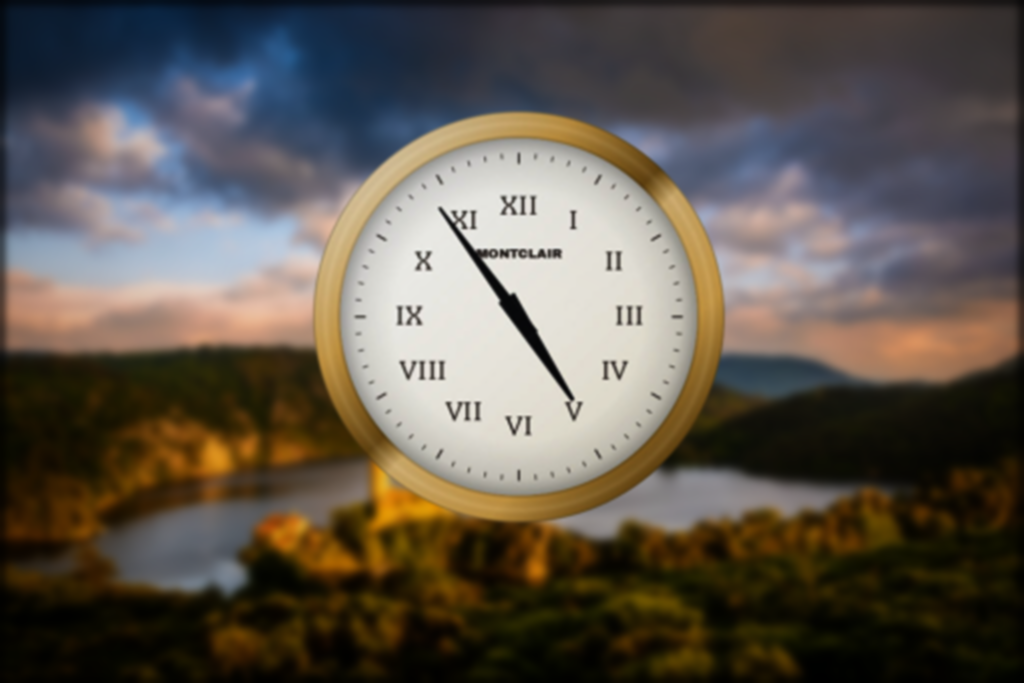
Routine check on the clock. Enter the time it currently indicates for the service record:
4:54
